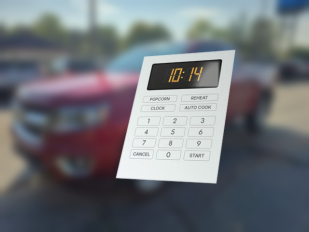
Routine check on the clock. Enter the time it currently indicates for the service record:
10:14
